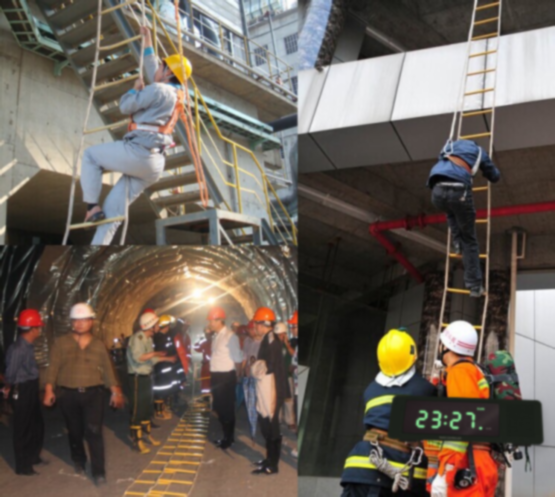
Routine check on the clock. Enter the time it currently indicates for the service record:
23:27
